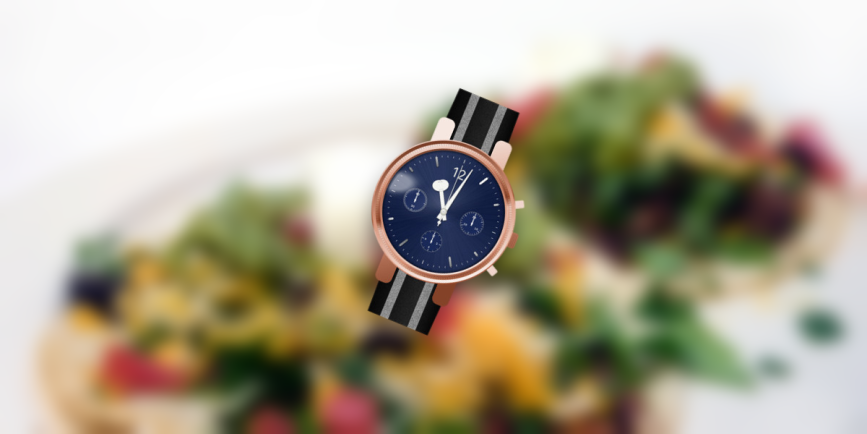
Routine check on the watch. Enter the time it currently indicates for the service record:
11:02
